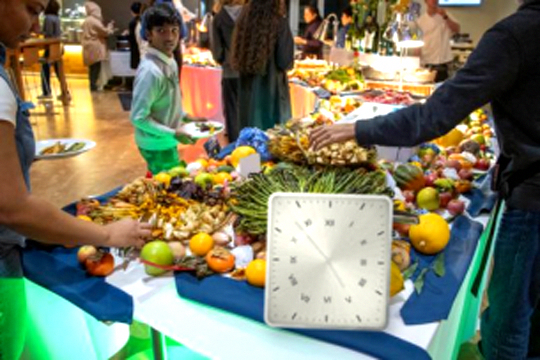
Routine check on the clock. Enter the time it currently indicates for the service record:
4:53
